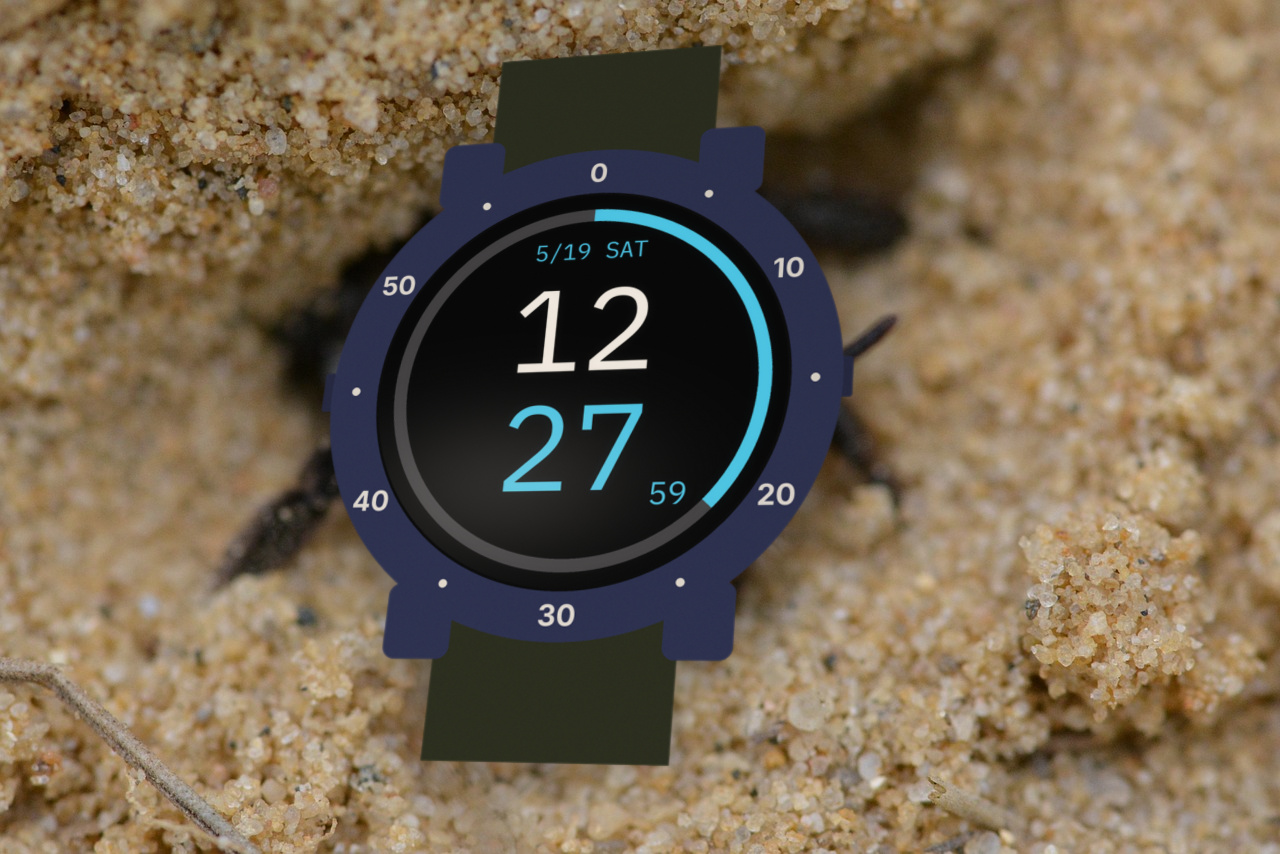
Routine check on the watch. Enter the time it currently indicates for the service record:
12:27:59
